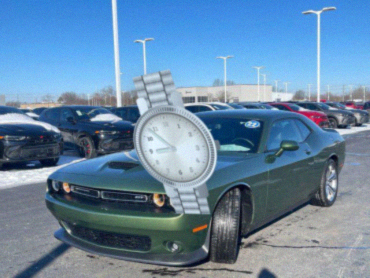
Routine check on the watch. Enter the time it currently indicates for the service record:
8:53
